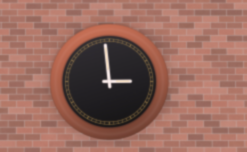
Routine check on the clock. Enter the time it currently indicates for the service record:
2:59
